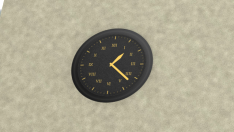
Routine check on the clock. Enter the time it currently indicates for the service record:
1:22
